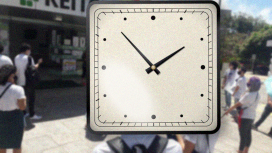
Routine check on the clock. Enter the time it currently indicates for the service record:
1:53
